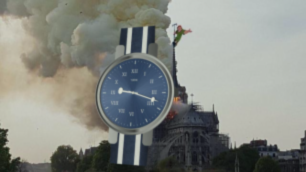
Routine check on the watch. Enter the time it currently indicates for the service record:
9:18
